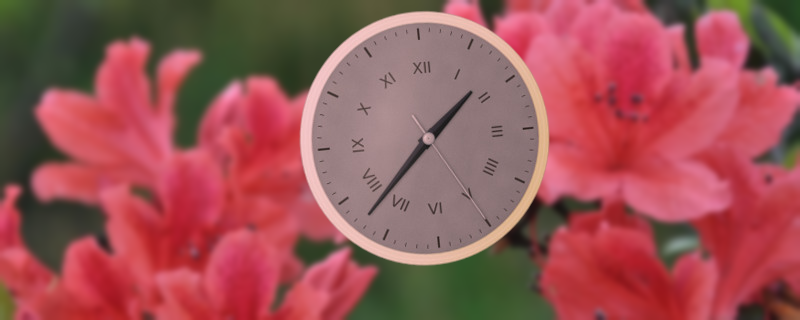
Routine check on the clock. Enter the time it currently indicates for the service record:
1:37:25
